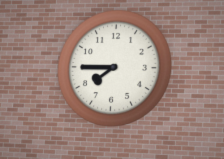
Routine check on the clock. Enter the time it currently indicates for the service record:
7:45
